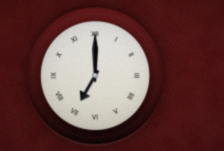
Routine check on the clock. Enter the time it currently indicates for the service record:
7:00
